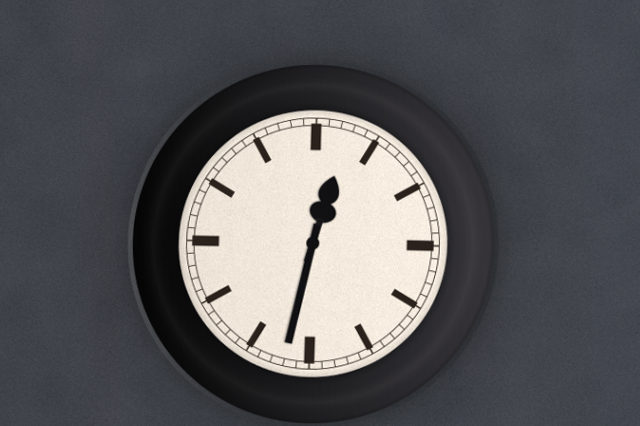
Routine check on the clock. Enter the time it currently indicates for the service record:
12:32
